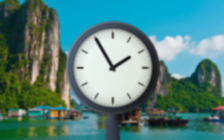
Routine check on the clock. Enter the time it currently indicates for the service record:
1:55
